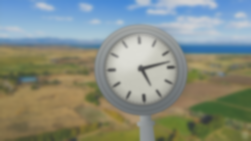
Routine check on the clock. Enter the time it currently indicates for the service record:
5:13
